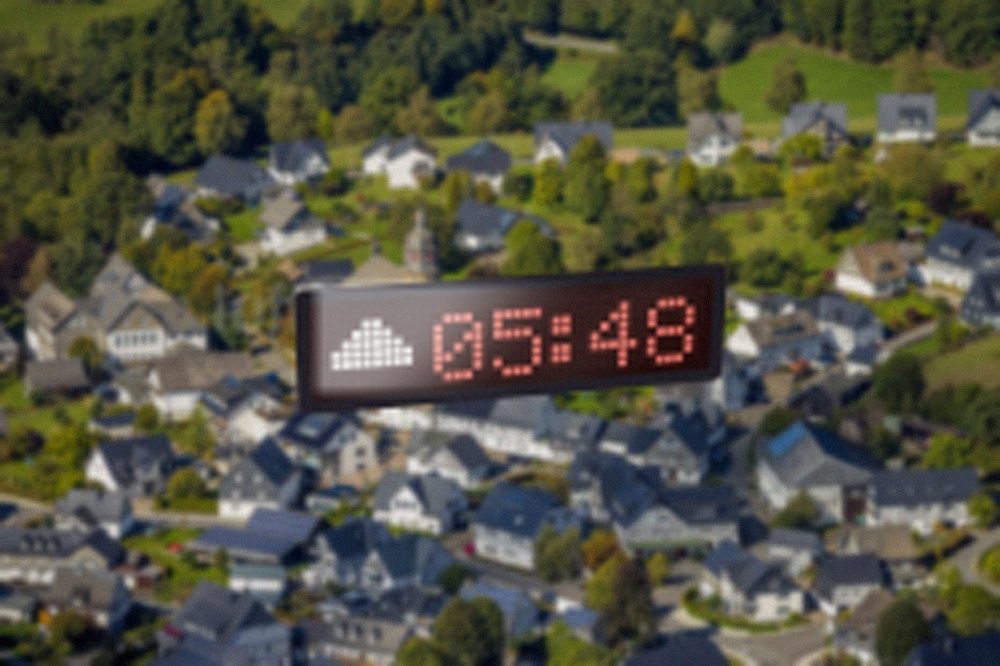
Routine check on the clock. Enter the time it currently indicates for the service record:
5:48
